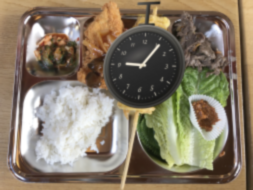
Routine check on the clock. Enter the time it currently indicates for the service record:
9:06
